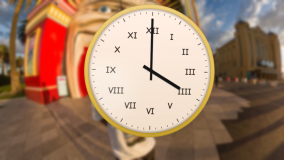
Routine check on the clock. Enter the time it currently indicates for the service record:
4:00
